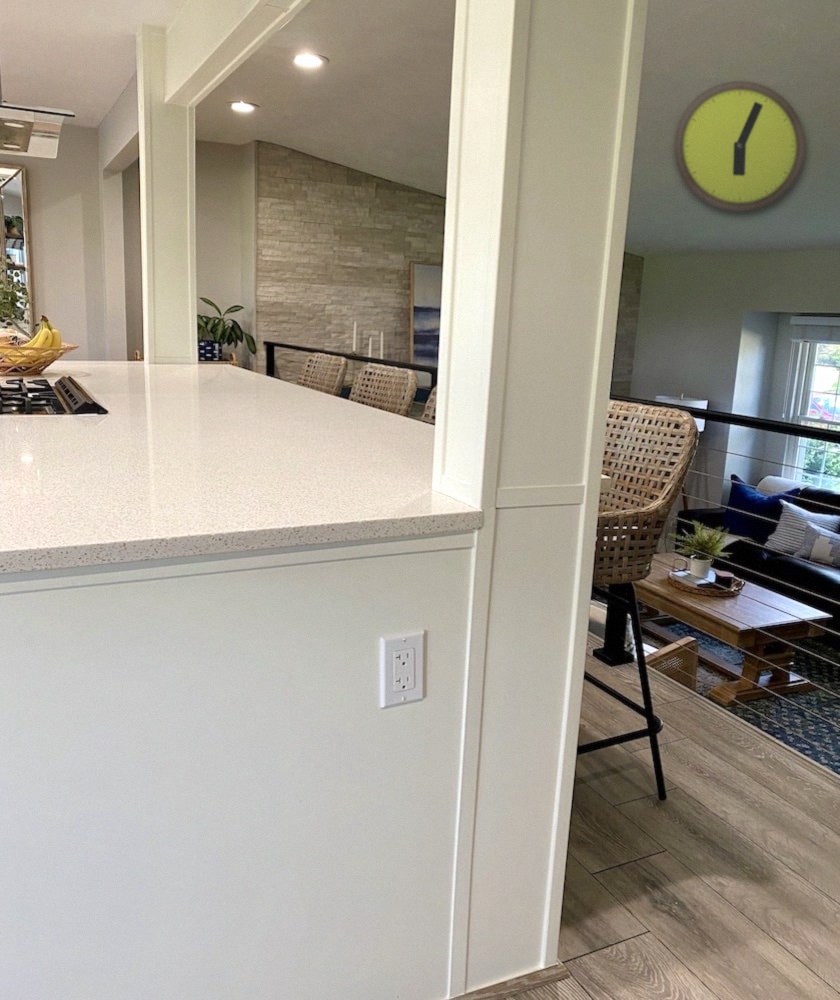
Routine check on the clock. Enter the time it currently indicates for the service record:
6:04
